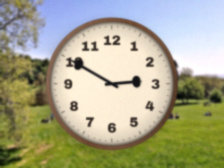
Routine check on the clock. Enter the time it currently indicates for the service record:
2:50
